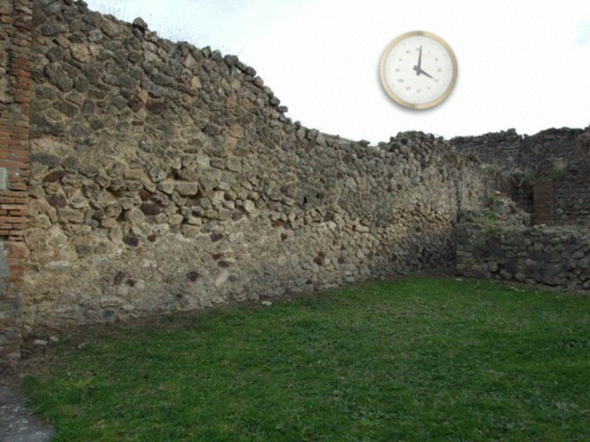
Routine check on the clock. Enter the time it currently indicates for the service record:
4:01
